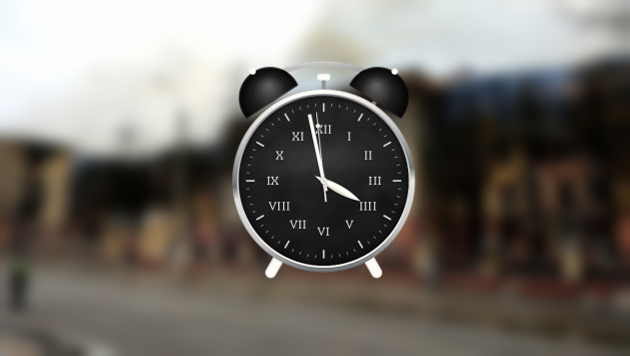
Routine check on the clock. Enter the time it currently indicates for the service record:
3:57:59
